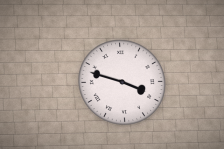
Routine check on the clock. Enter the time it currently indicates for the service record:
3:48
